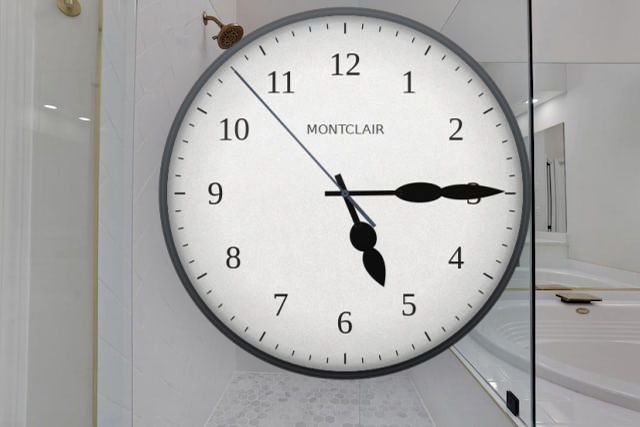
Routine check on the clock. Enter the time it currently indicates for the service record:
5:14:53
